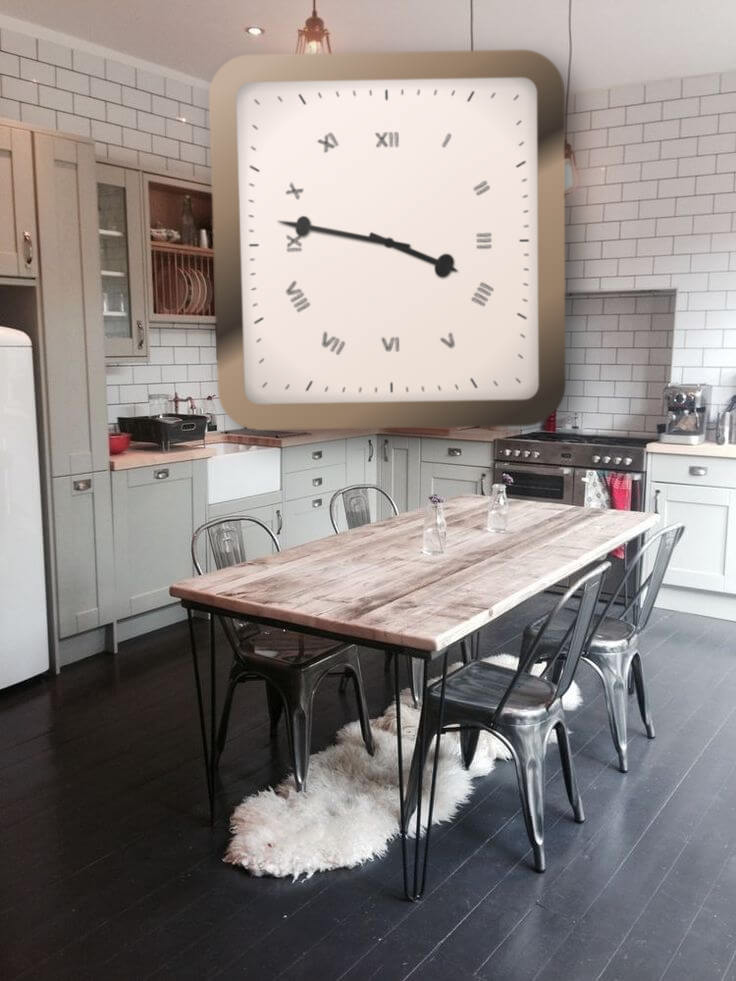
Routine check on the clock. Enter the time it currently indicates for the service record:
3:47
